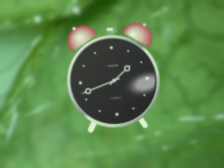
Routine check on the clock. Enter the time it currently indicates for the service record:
1:42
